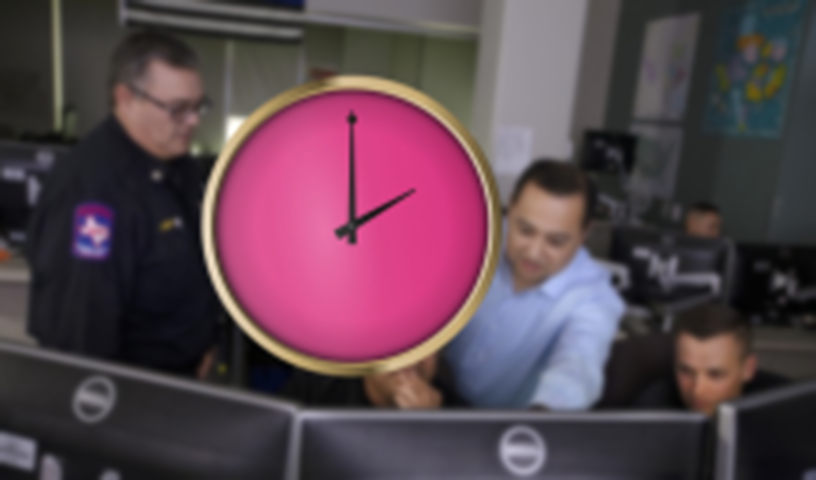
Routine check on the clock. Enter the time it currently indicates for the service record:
2:00
